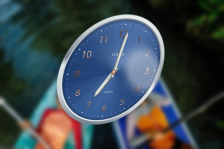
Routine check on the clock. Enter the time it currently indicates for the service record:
7:01
